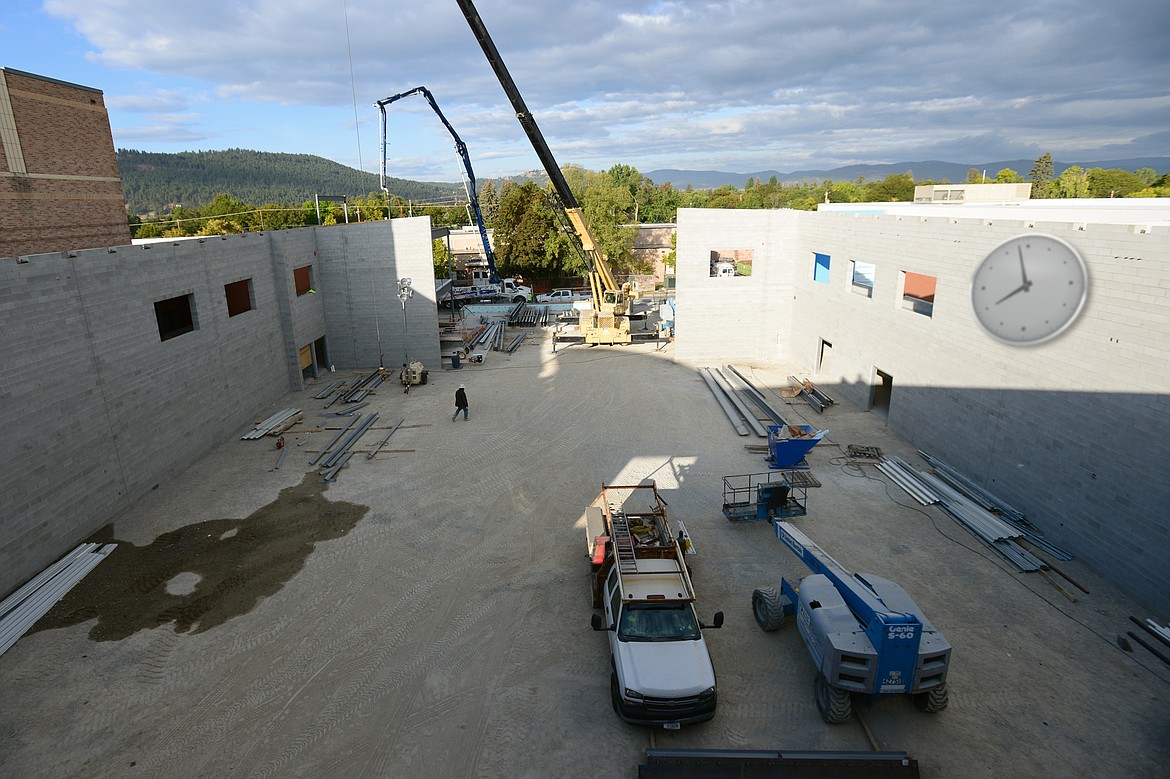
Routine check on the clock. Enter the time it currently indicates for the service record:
7:58
